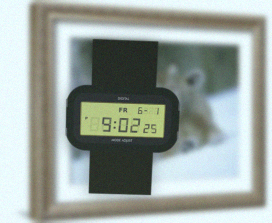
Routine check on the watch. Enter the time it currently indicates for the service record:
9:02:25
